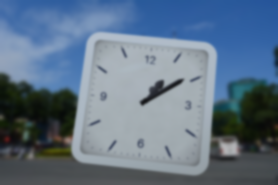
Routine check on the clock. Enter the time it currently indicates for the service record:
1:09
